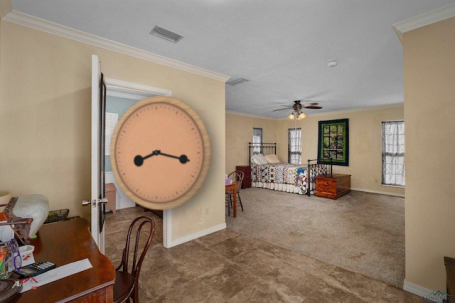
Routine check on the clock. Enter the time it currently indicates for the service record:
8:17
